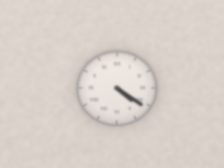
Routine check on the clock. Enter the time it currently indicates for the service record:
4:21
